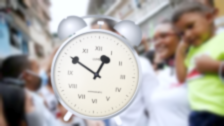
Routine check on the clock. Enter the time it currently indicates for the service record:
12:50
